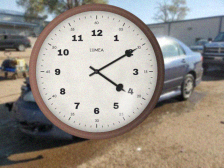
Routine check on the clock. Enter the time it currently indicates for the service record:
4:10
